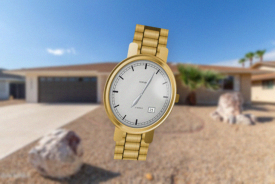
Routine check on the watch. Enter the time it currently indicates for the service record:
7:04
